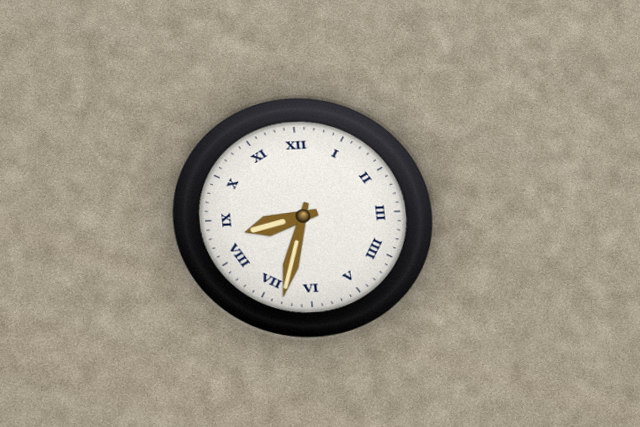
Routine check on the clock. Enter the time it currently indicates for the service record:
8:33
